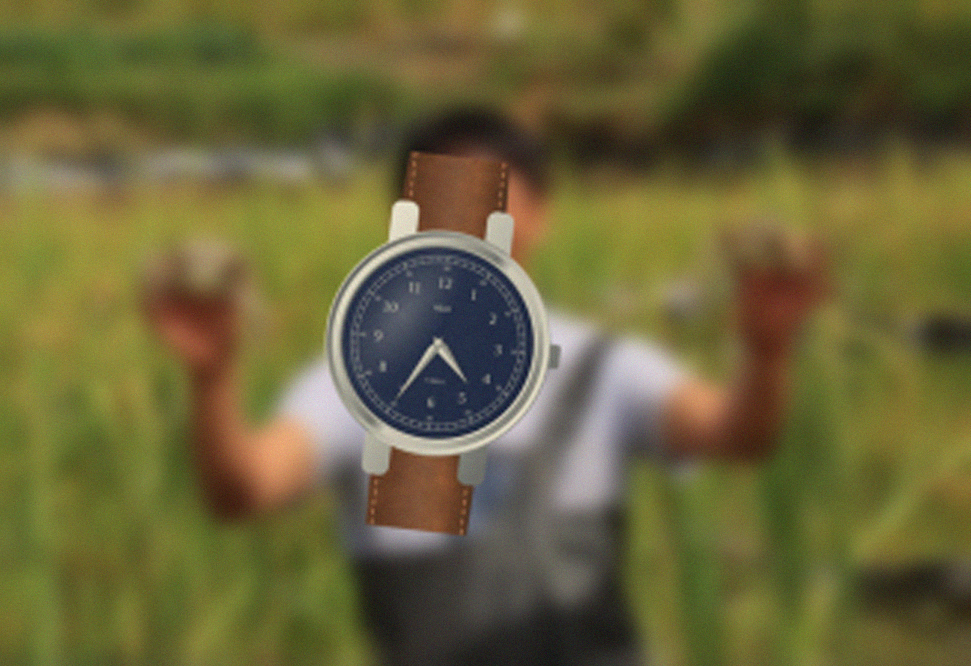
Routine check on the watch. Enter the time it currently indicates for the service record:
4:35
